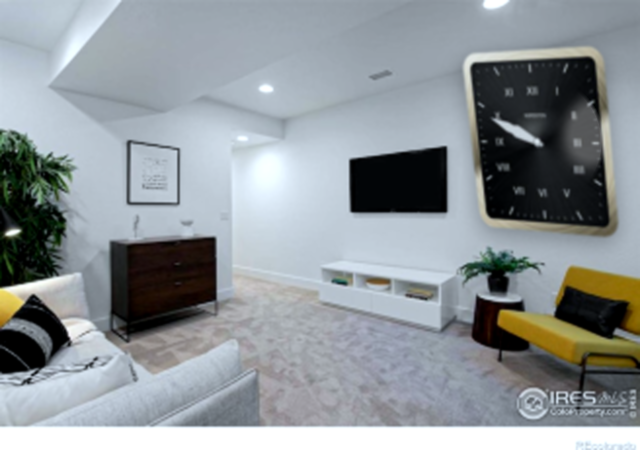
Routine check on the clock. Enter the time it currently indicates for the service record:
9:49
